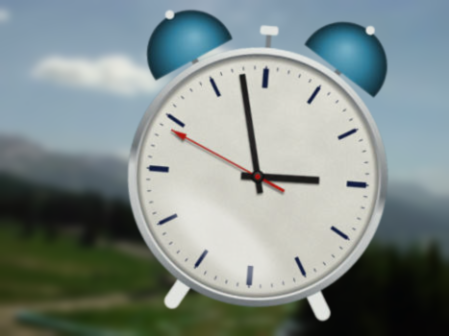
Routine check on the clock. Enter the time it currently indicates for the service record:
2:57:49
